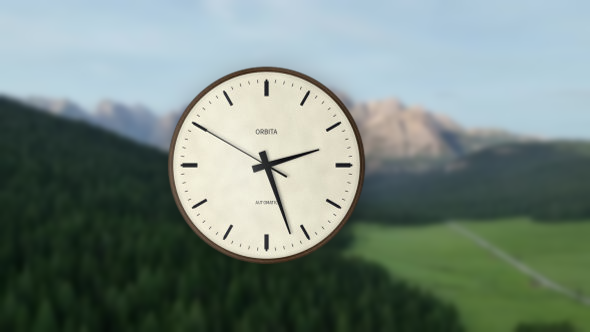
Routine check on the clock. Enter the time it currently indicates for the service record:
2:26:50
